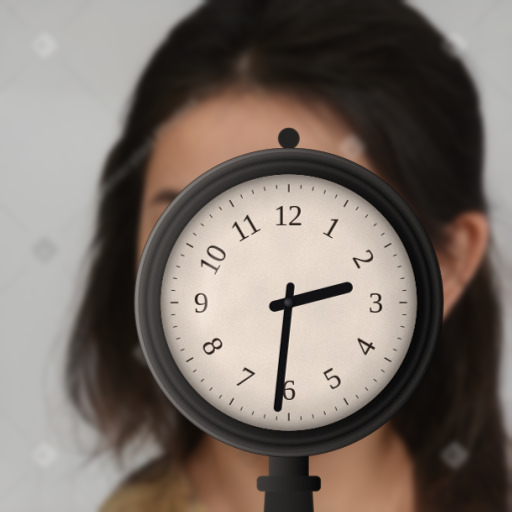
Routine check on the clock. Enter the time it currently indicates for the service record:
2:31
